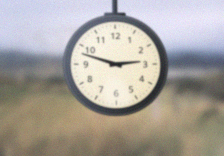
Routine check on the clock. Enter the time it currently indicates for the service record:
2:48
